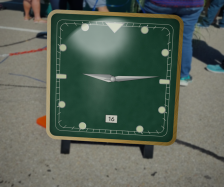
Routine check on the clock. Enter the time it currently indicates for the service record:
9:14
